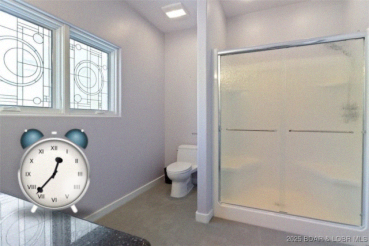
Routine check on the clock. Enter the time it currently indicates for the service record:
12:37
